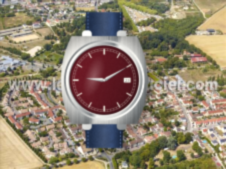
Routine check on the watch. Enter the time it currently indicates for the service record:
9:10
